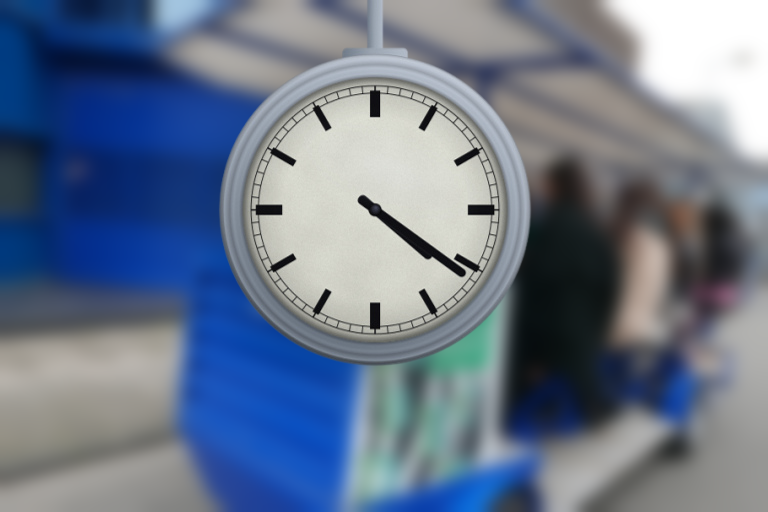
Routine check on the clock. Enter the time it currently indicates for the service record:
4:21
